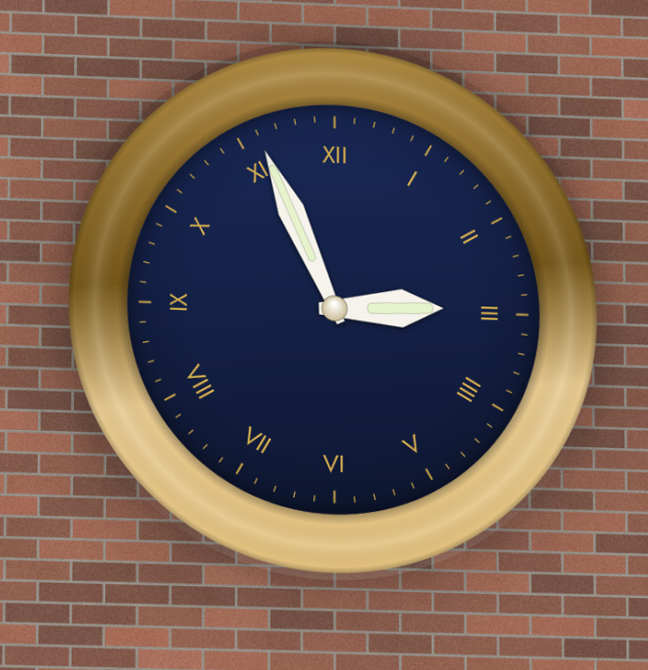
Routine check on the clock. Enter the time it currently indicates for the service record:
2:56
